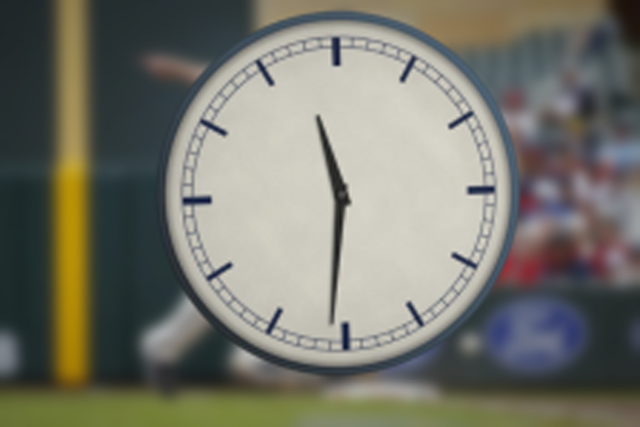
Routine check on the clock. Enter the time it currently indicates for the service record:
11:31
